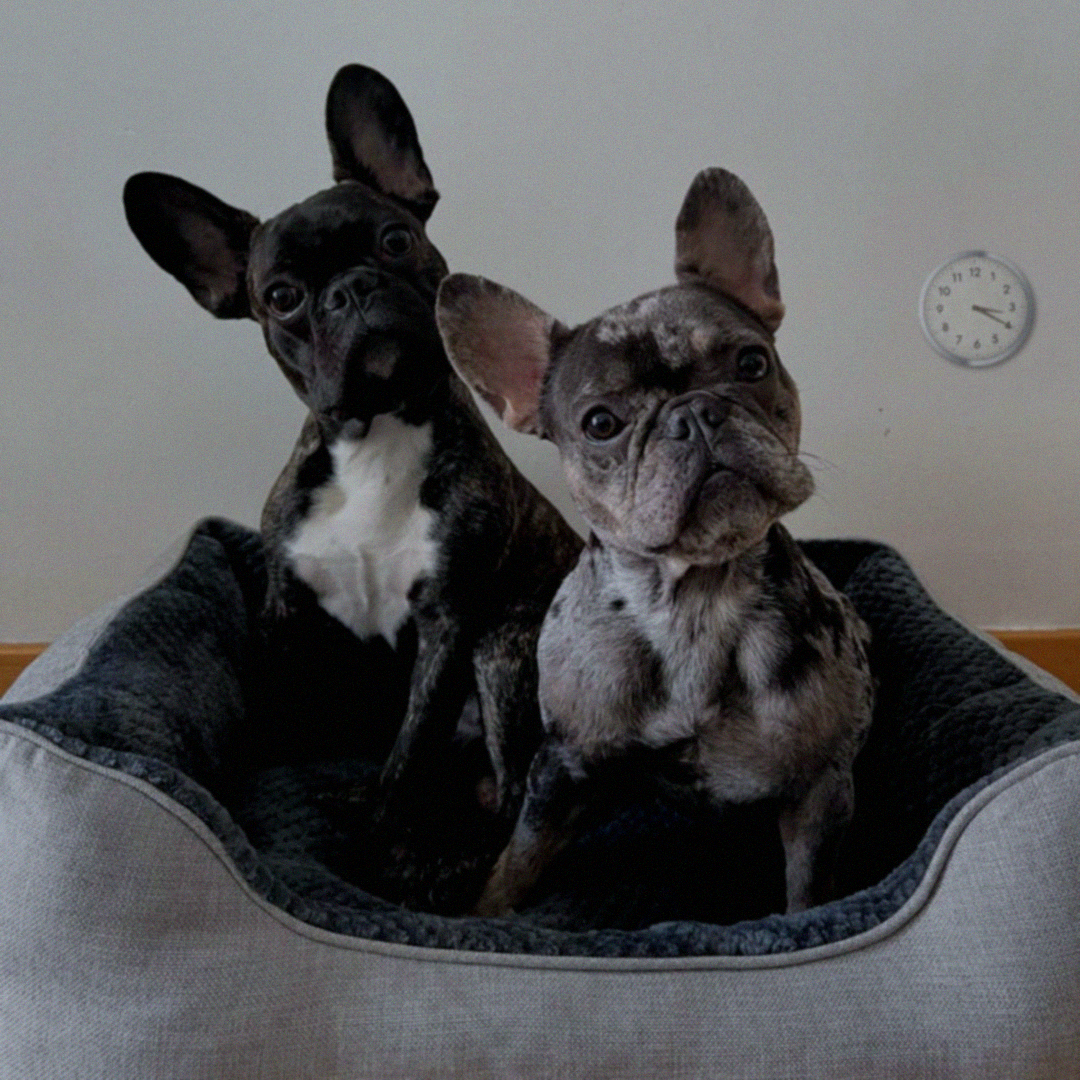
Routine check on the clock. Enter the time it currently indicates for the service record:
3:20
